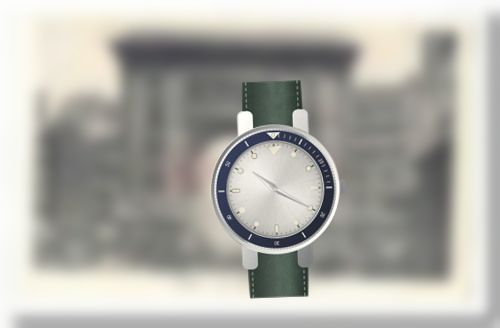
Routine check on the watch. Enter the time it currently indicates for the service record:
10:20
